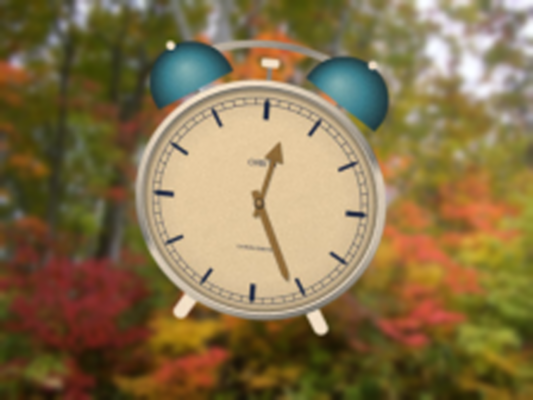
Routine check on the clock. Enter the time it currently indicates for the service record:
12:26
